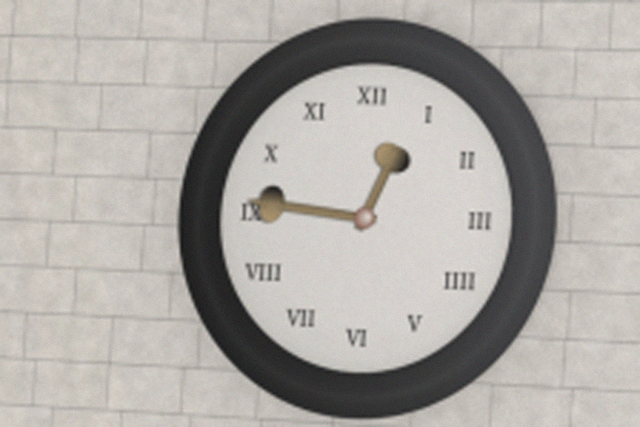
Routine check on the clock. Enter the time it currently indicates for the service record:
12:46
